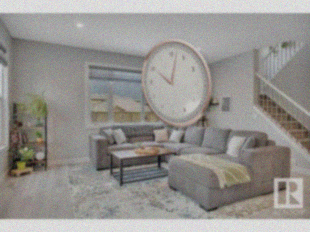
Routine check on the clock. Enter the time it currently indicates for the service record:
10:02
